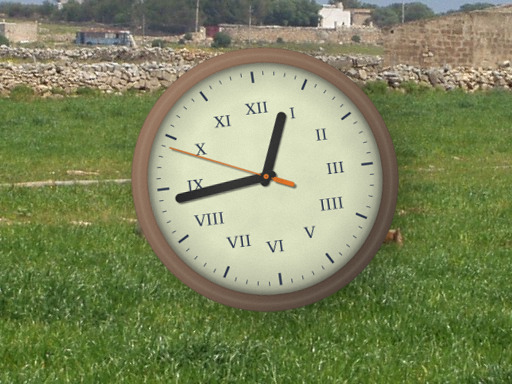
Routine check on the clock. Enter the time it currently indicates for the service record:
12:43:49
